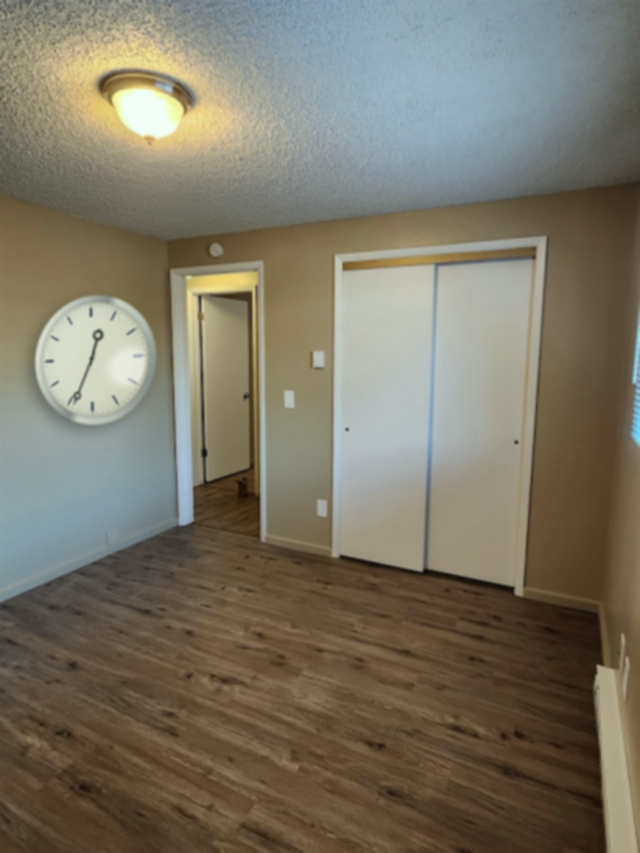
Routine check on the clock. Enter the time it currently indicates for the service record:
12:34
